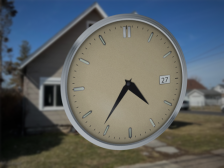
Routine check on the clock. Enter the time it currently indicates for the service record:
4:36
